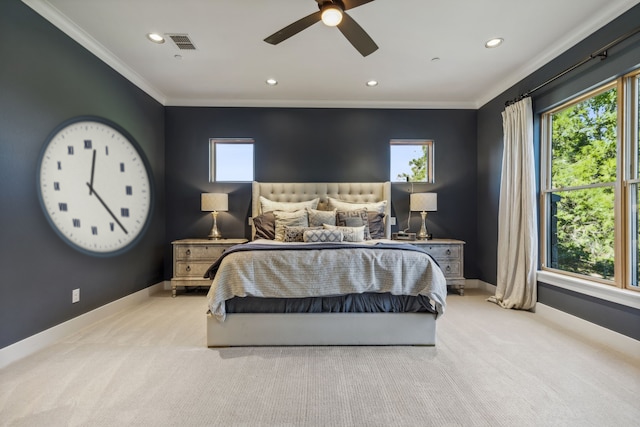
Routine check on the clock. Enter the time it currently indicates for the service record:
12:23
